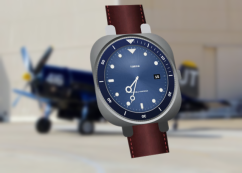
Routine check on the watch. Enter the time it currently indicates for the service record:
7:34
